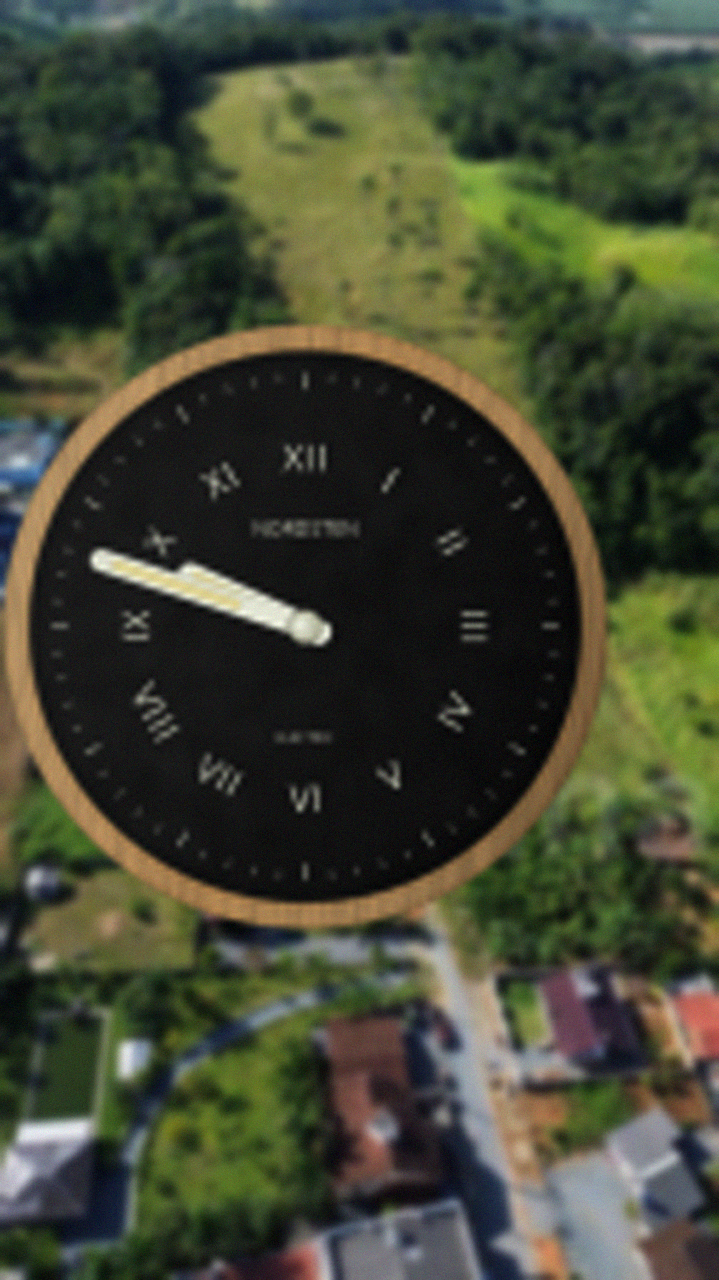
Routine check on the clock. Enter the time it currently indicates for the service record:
9:48
